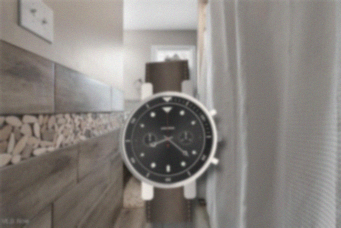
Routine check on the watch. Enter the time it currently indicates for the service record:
8:22
